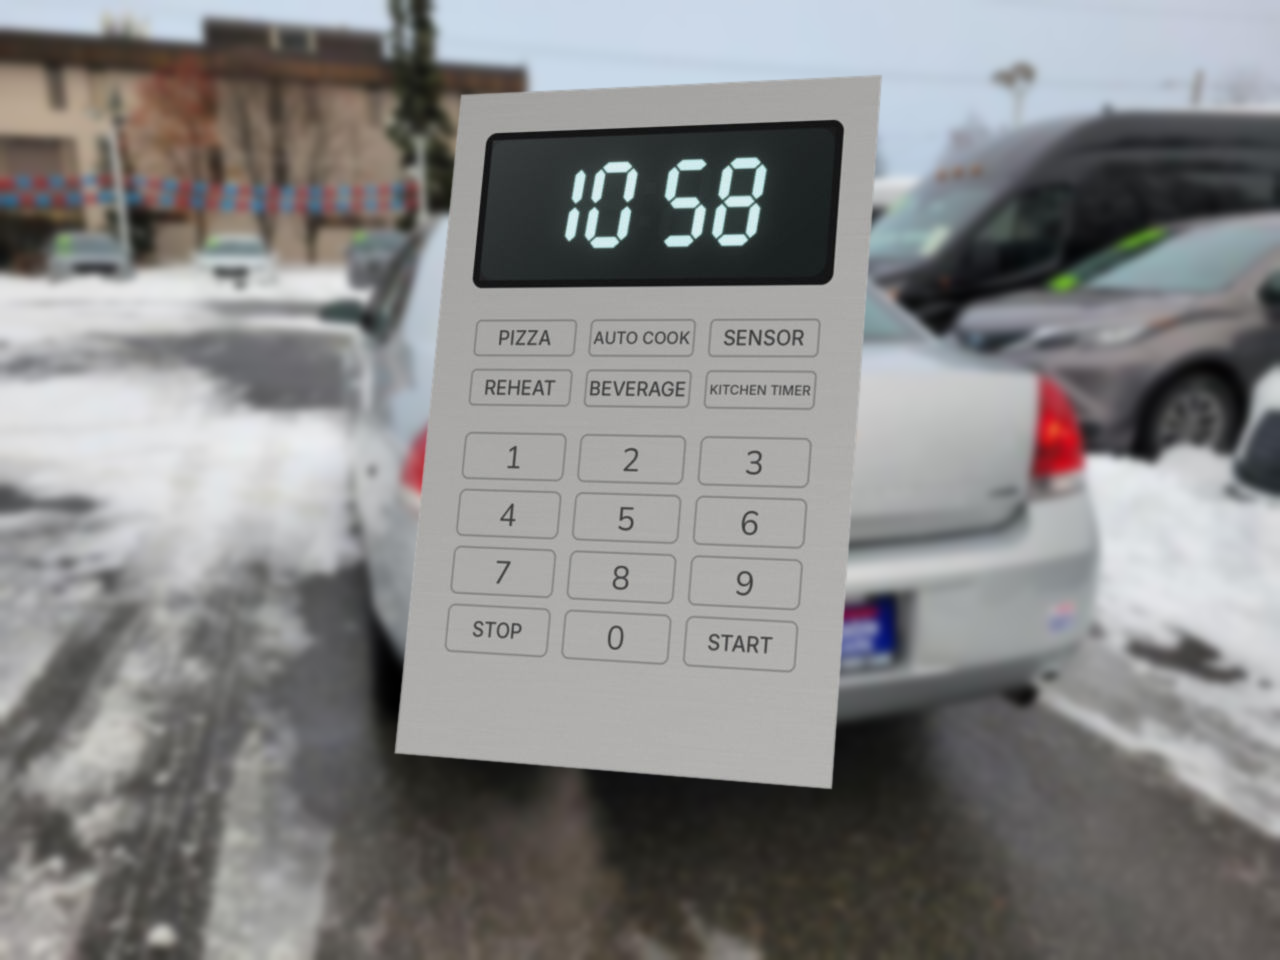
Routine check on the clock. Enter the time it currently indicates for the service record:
10:58
